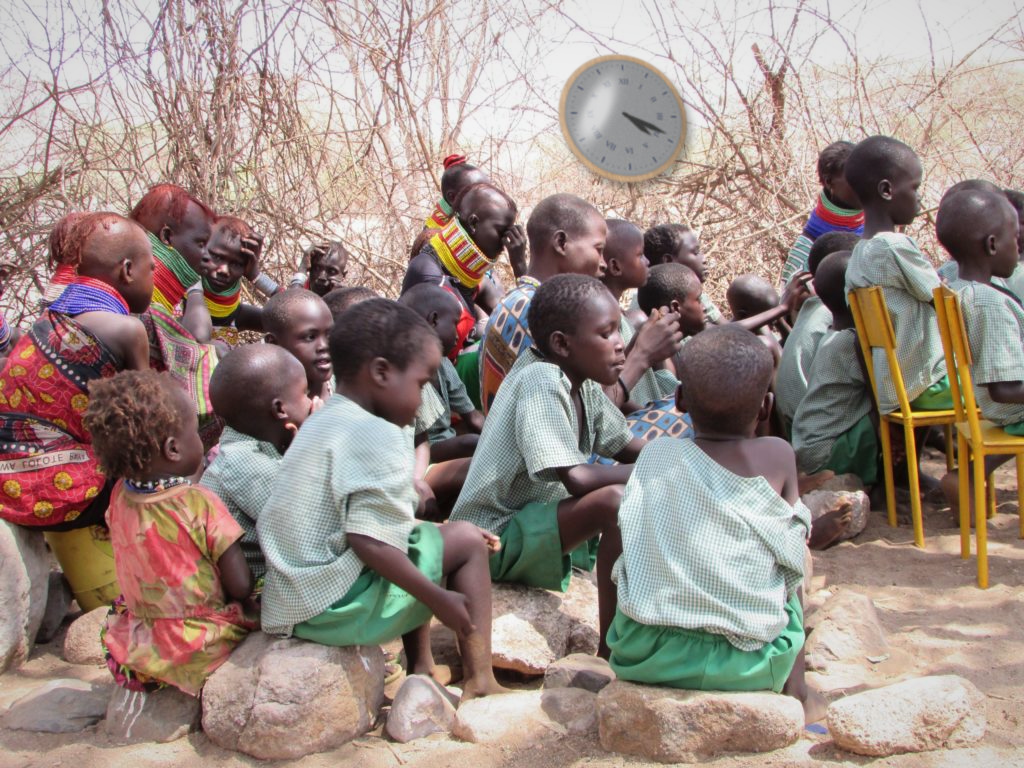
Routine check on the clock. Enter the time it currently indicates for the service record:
4:19
